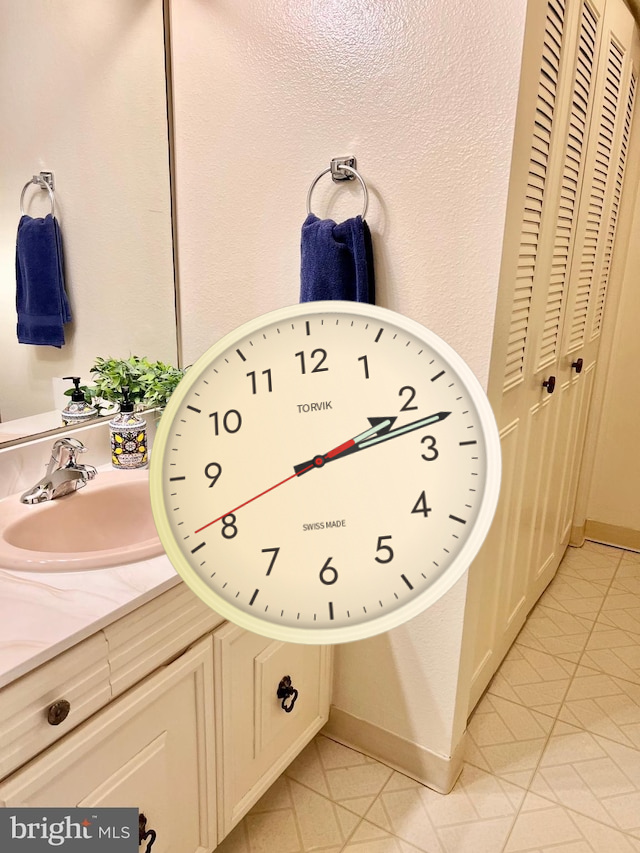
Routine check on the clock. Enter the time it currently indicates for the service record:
2:12:41
